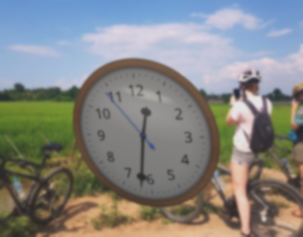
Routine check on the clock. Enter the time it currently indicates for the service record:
12:31:54
